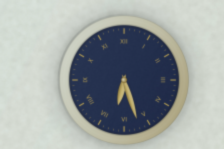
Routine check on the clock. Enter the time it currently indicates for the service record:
6:27
